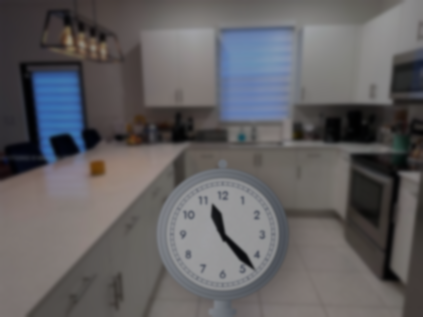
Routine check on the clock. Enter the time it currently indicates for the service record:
11:23
